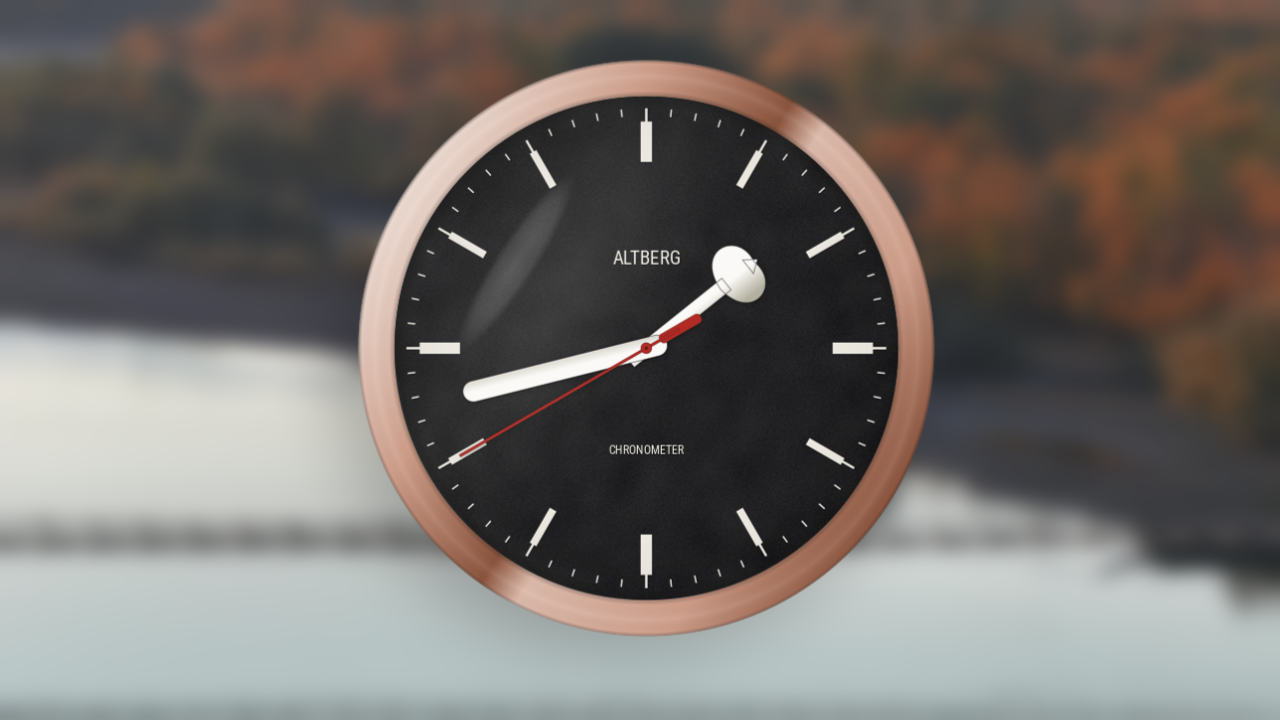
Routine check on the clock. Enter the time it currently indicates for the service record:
1:42:40
